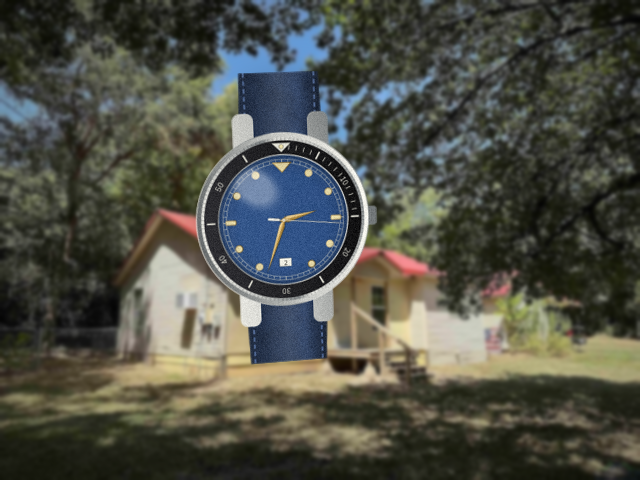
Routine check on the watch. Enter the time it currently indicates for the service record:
2:33:16
